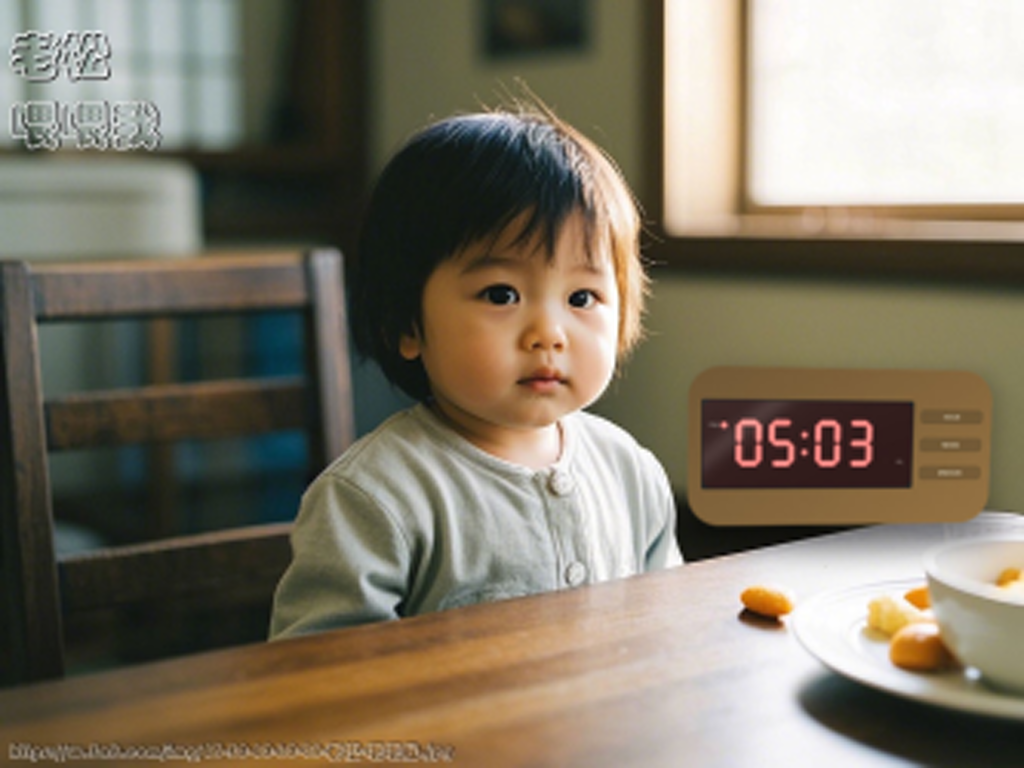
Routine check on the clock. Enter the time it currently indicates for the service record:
5:03
